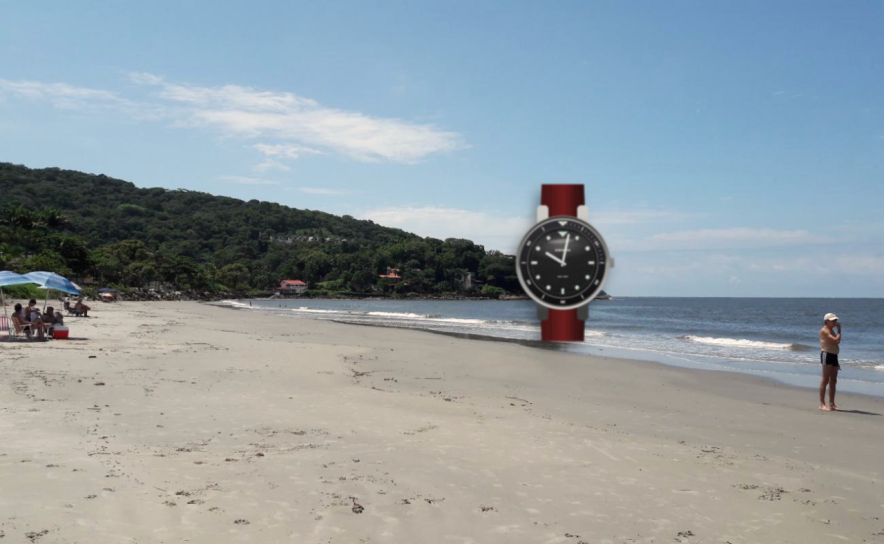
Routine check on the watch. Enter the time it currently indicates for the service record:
10:02
